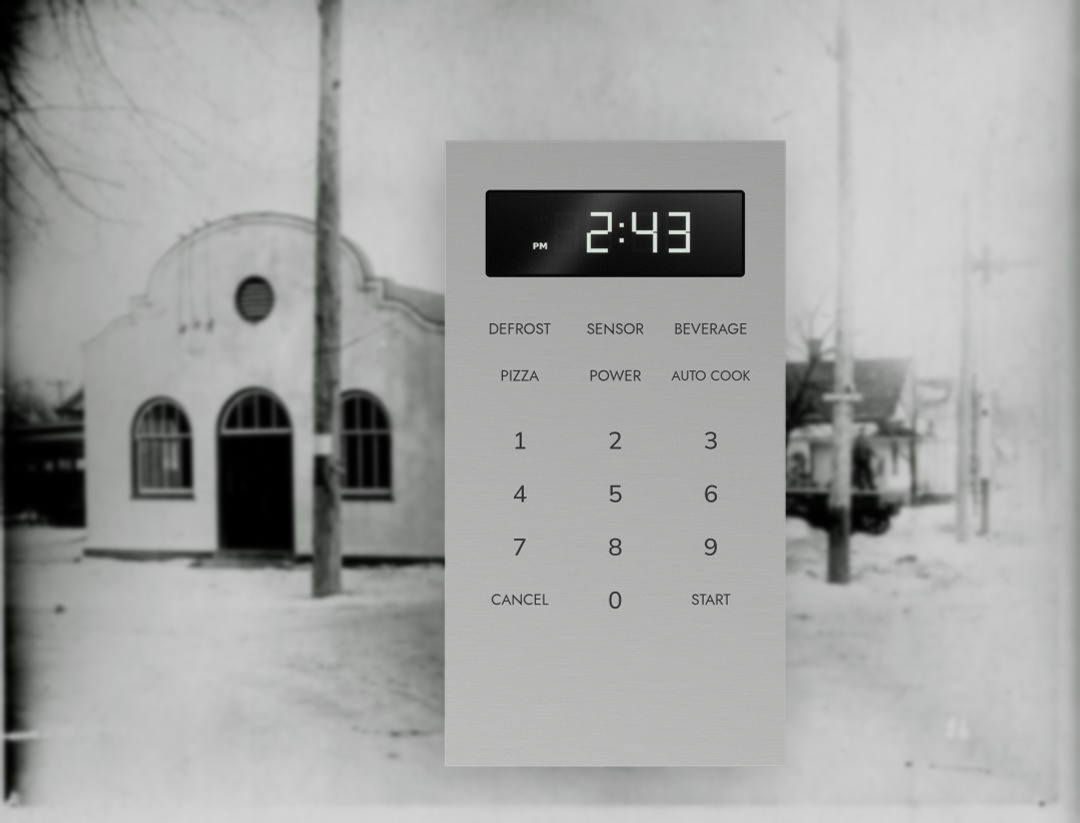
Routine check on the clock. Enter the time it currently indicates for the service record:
2:43
